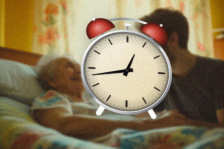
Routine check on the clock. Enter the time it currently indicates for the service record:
12:43
